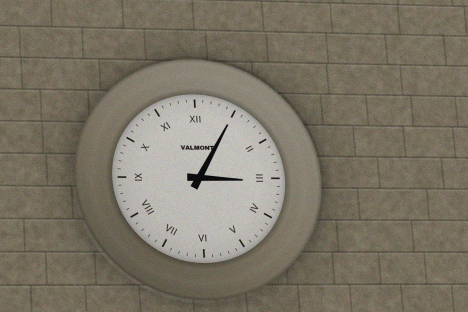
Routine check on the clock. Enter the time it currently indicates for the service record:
3:05
